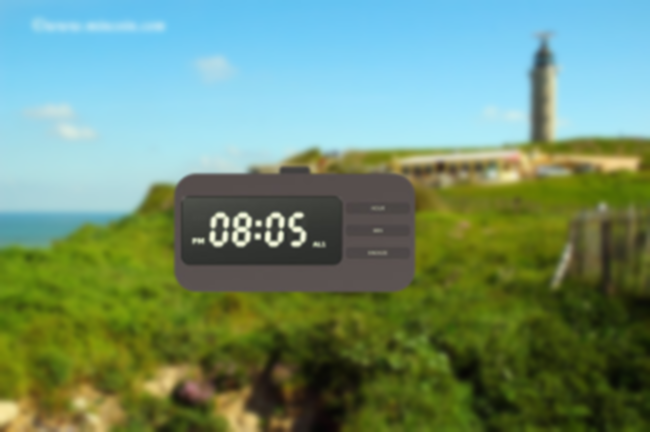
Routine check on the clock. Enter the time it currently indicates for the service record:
8:05
